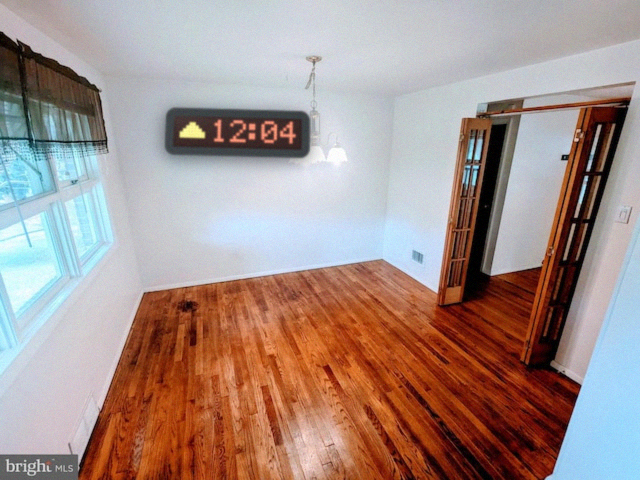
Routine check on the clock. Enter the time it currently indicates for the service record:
12:04
